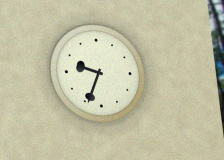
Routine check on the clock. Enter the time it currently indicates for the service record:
9:34
